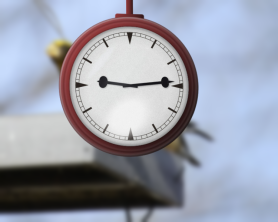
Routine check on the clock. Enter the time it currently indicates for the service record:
9:14
